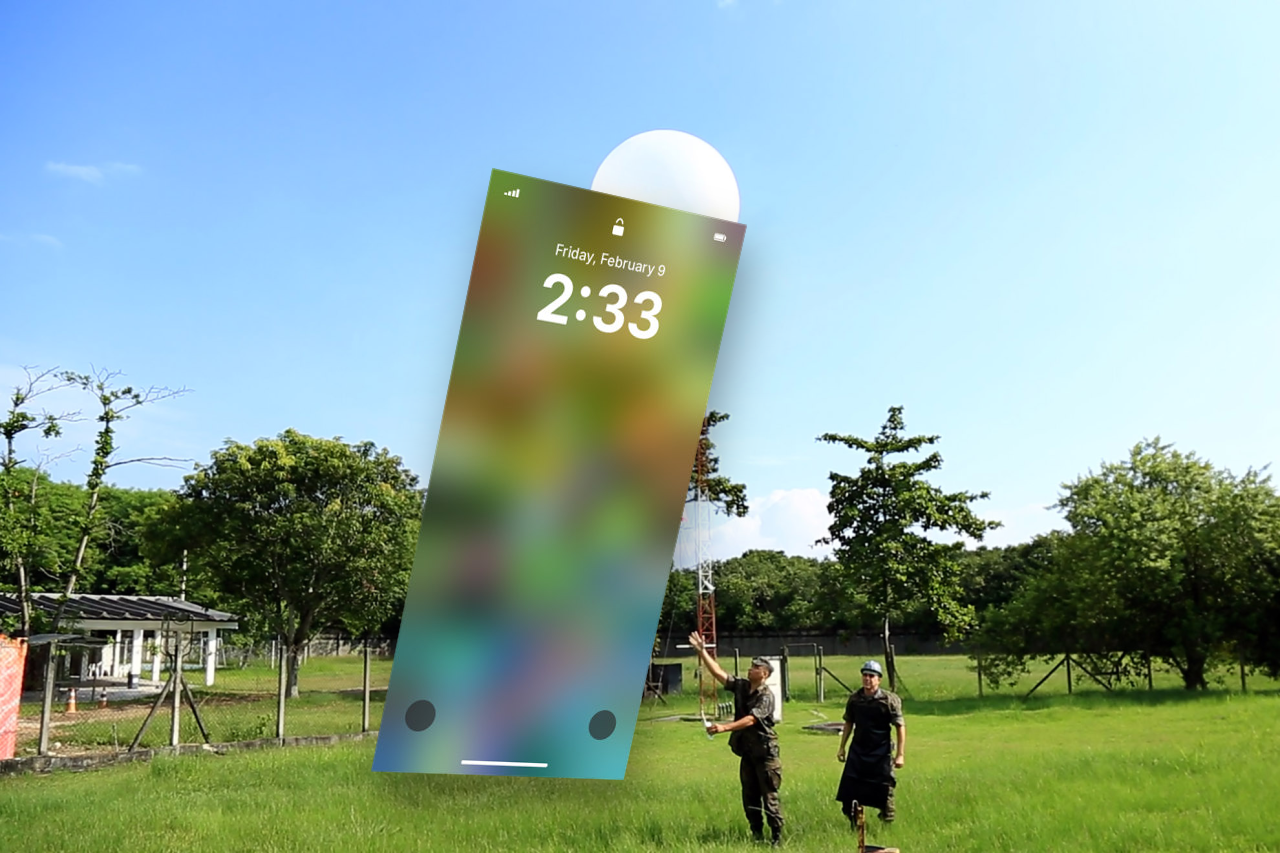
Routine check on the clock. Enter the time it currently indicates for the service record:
2:33
